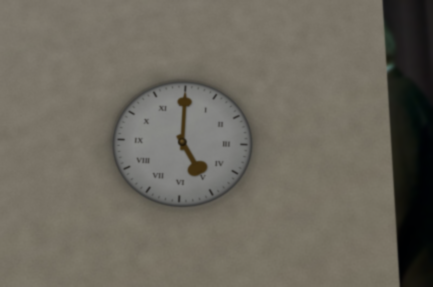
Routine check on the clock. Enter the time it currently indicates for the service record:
5:00
